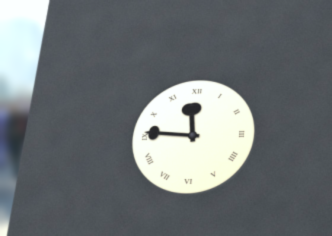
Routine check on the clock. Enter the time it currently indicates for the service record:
11:46
